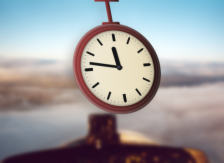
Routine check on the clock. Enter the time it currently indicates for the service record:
11:47
